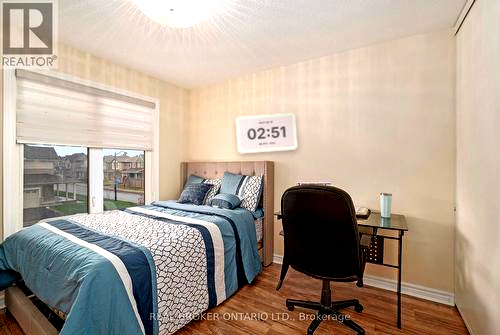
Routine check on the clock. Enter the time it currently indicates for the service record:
2:51
